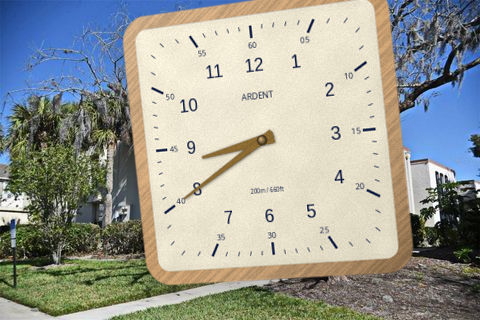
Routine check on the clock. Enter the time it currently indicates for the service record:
8:40
